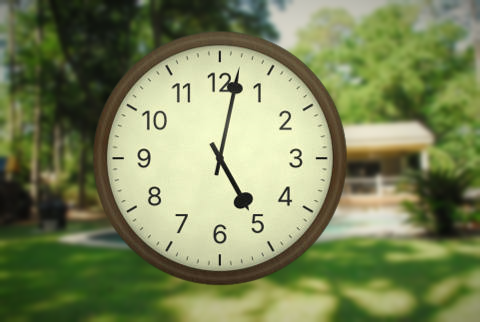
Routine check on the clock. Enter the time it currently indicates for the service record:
5:02
